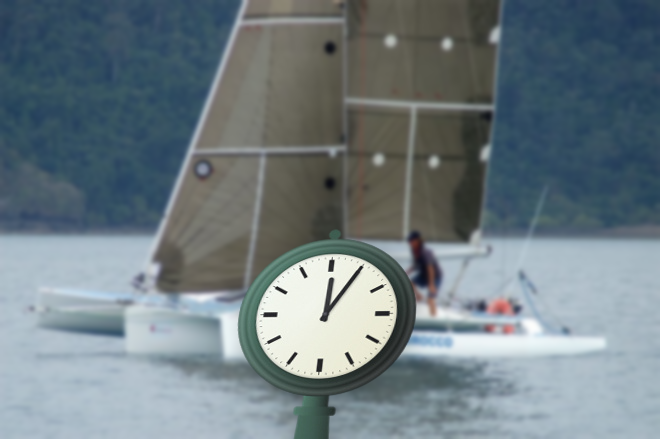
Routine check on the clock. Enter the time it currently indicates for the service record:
12:05
